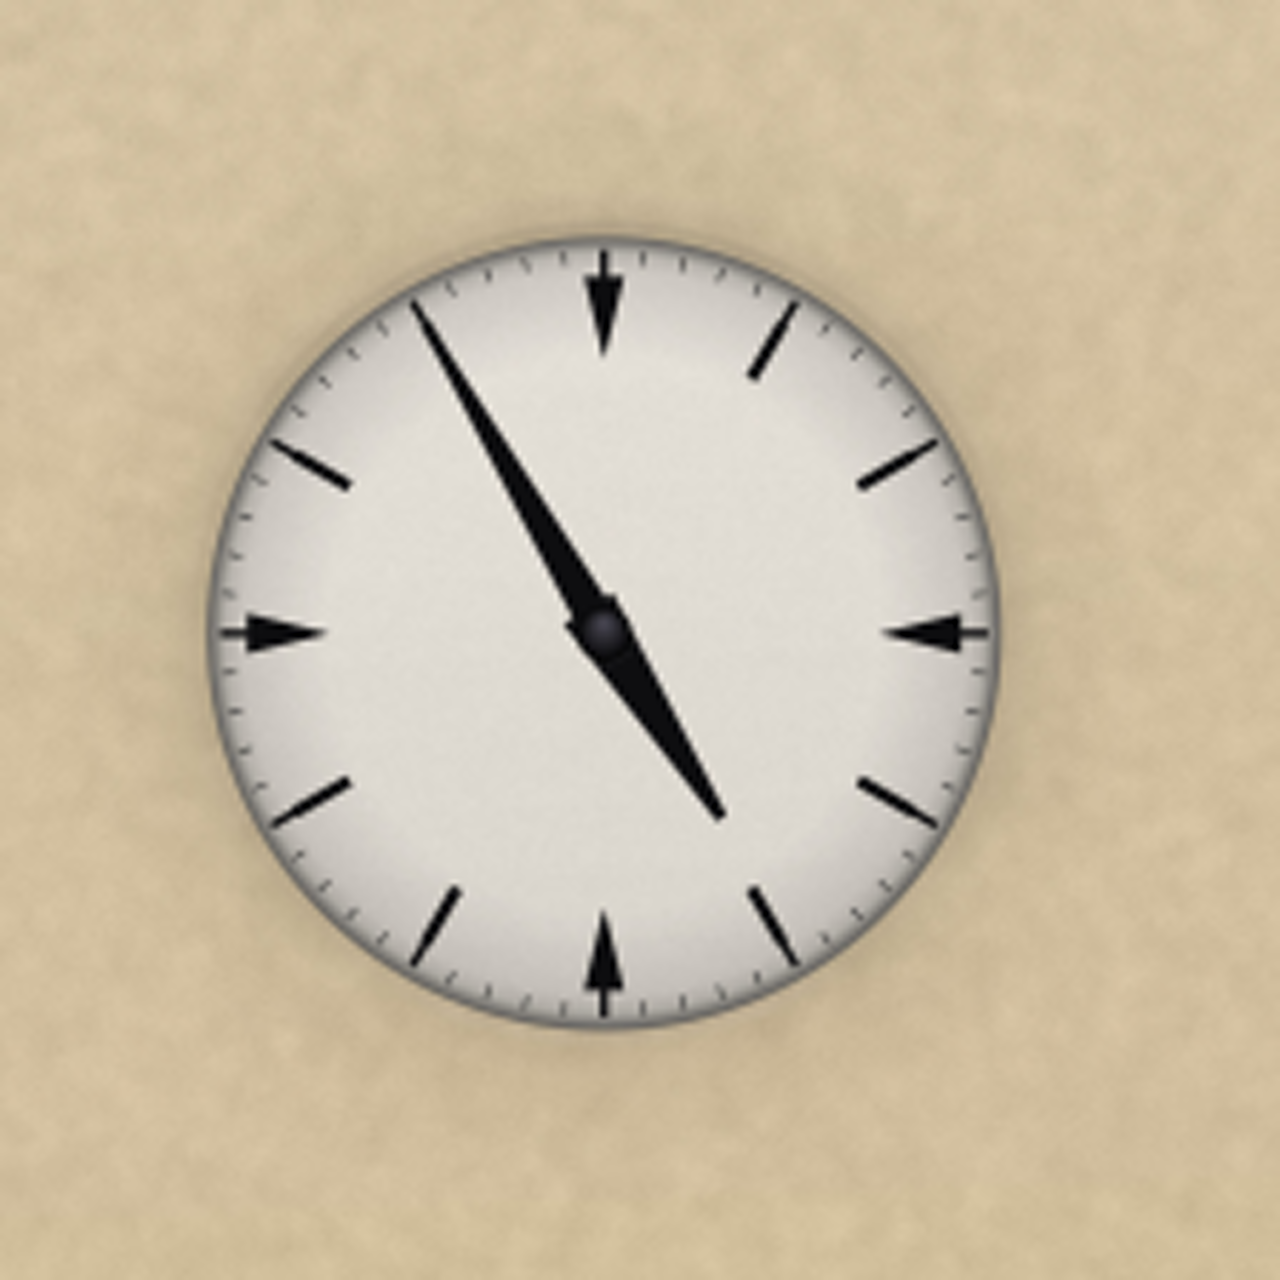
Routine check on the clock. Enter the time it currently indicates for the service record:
4:55
